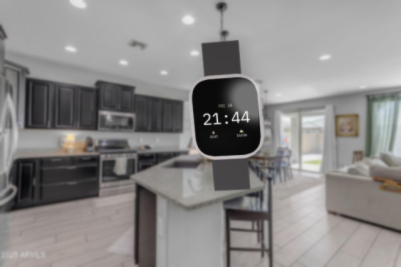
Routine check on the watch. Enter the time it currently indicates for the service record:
21:44
